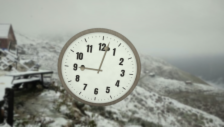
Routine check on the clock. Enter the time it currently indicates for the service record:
9:02
